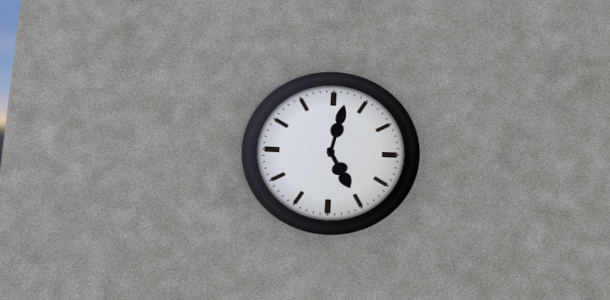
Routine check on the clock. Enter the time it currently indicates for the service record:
5:02
